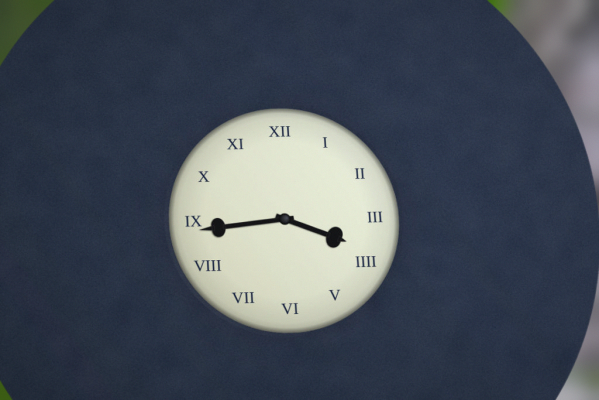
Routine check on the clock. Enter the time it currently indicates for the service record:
3:44
